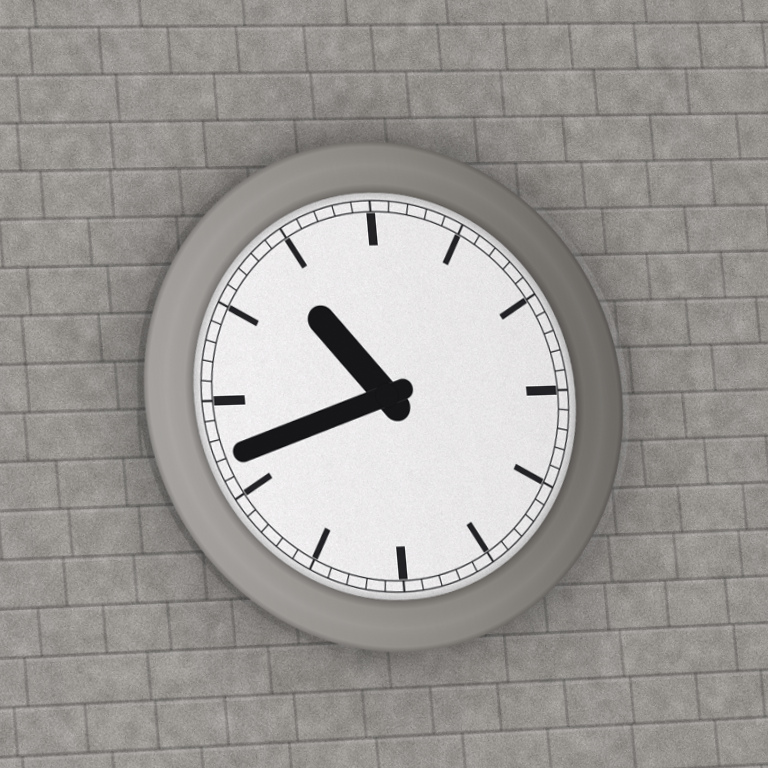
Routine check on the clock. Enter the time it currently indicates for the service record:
10:42
